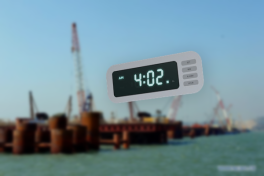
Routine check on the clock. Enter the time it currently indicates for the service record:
4:02
